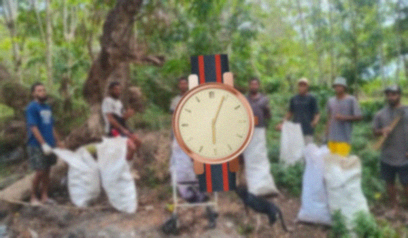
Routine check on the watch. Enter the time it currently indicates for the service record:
6:04
